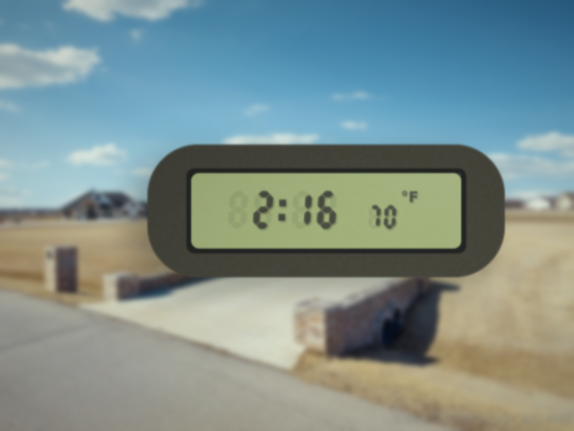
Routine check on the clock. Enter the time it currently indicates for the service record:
2:16
